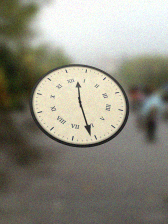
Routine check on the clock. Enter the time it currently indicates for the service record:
12:31
